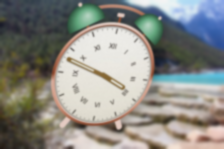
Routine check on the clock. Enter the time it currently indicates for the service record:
3:48
